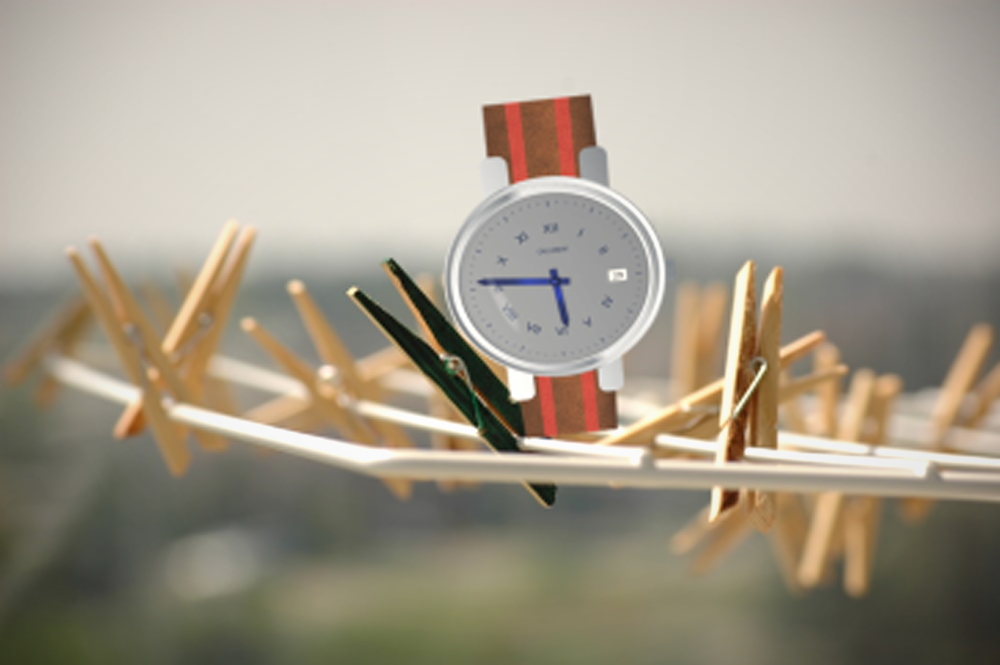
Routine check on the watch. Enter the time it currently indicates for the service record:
5:46
